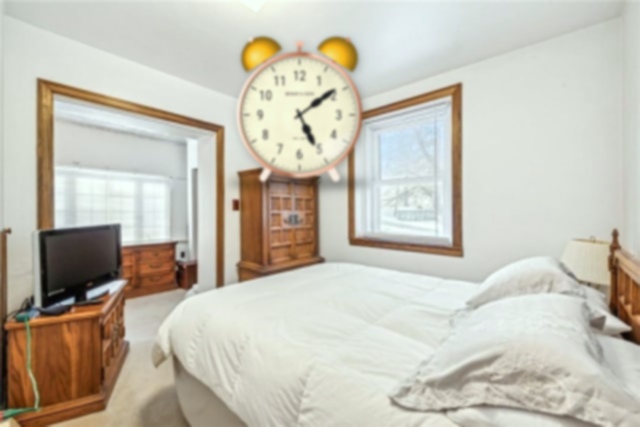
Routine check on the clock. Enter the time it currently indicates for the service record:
5:09
